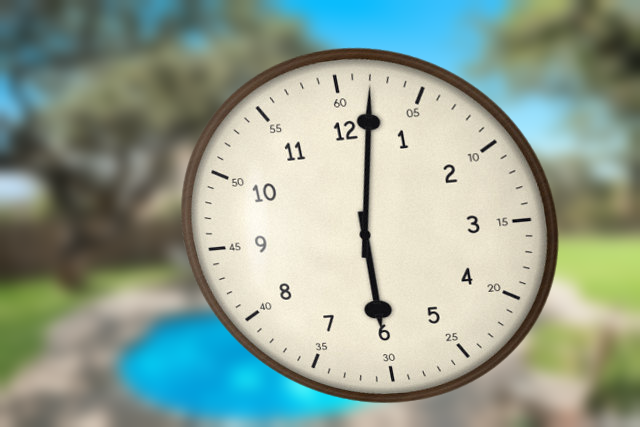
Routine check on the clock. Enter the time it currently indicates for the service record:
6:02
